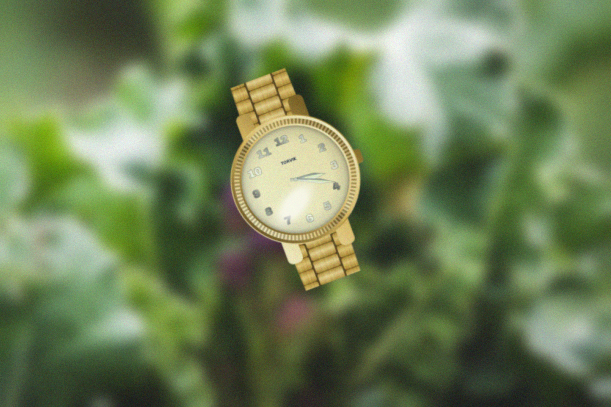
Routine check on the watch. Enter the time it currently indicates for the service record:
3:19
